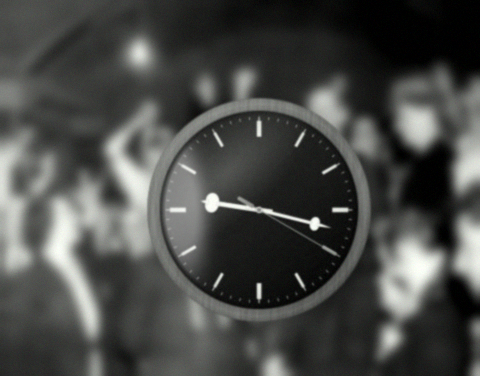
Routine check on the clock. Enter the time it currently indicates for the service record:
9:17:20
